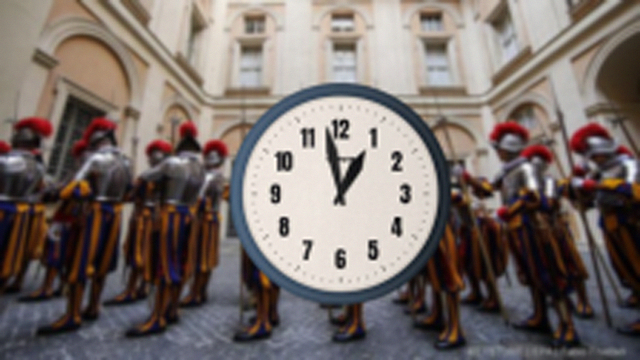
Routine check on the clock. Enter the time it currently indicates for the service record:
12:58
